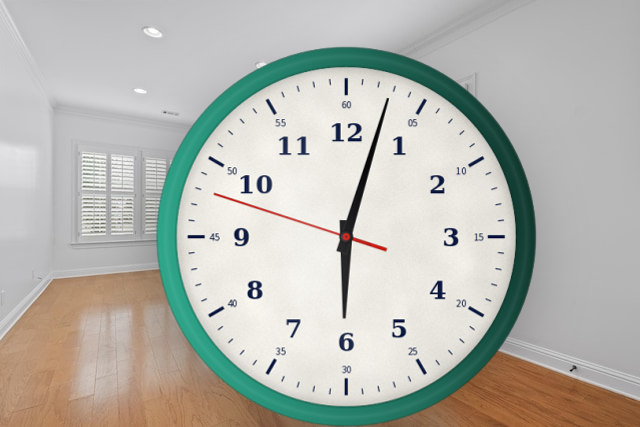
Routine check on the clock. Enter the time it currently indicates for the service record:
6:02:48
